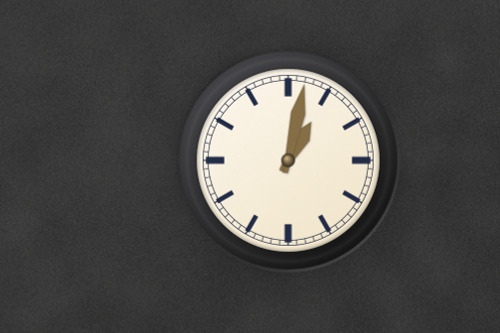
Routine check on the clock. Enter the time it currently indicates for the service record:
1:02
